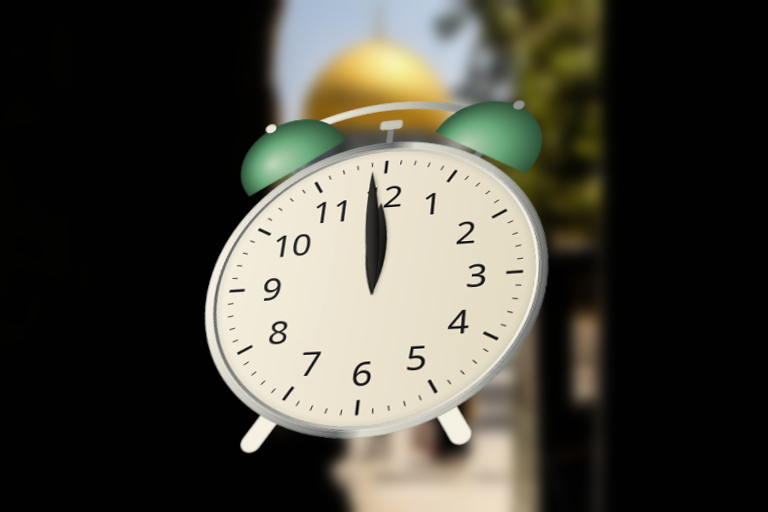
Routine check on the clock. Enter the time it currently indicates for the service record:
11:59
